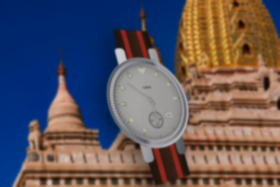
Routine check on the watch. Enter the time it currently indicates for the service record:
5:52
